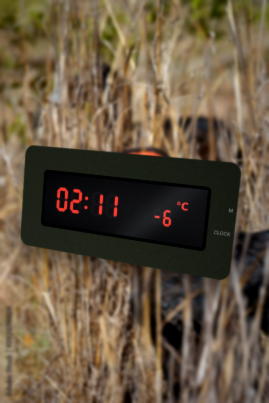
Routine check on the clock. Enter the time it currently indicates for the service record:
2:11
